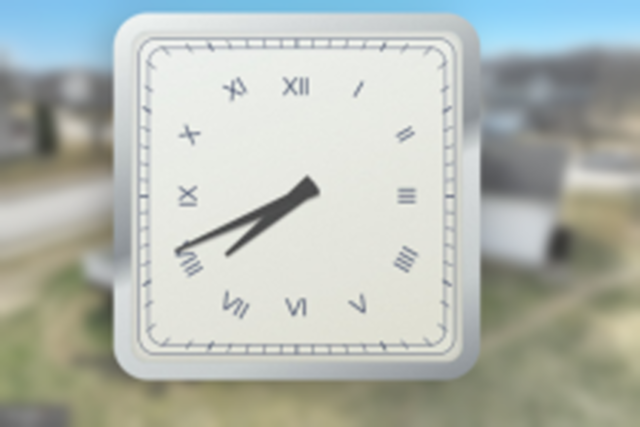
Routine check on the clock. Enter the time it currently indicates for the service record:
7:41
